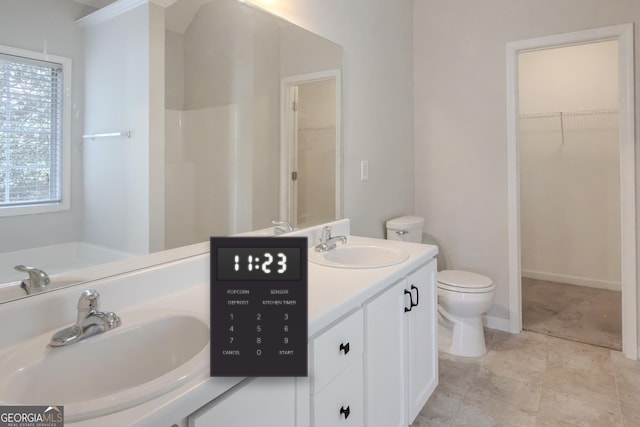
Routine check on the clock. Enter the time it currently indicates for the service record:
11:23
